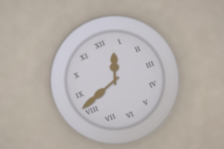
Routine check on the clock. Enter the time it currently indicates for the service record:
12:42
